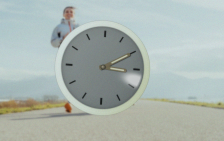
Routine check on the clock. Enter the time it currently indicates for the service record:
3:10
